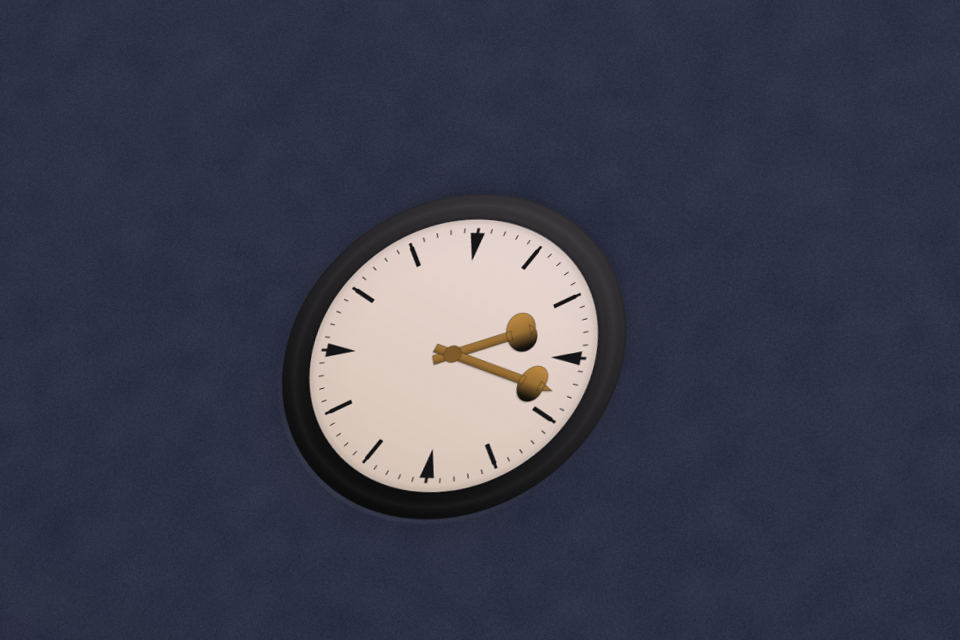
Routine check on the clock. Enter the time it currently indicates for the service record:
2:18
